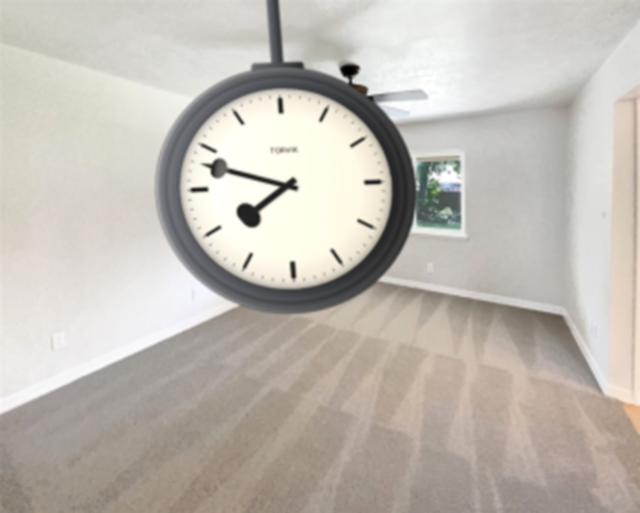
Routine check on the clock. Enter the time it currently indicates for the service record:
7:48
